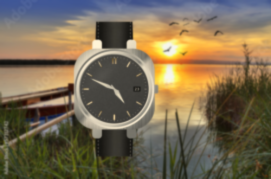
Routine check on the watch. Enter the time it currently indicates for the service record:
4:49
